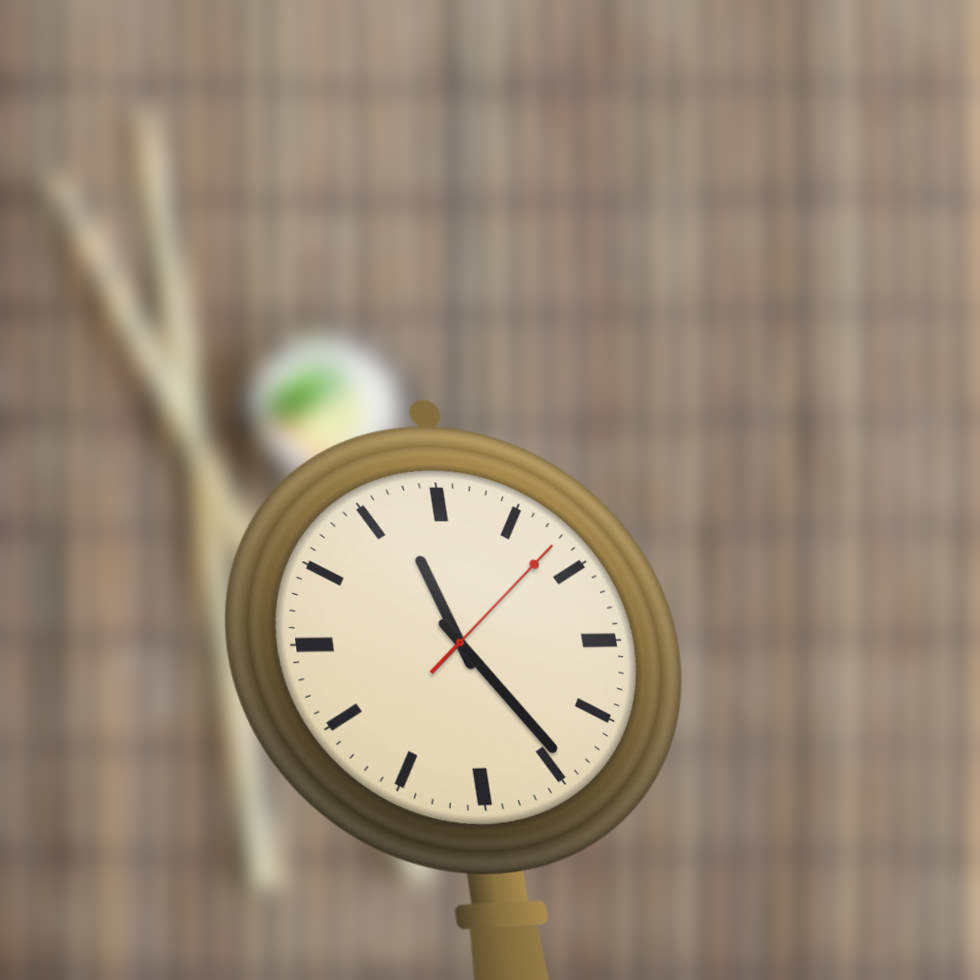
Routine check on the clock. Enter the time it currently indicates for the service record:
11:24:08
